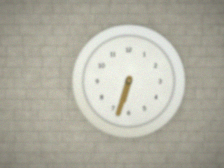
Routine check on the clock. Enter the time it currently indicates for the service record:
6:33
